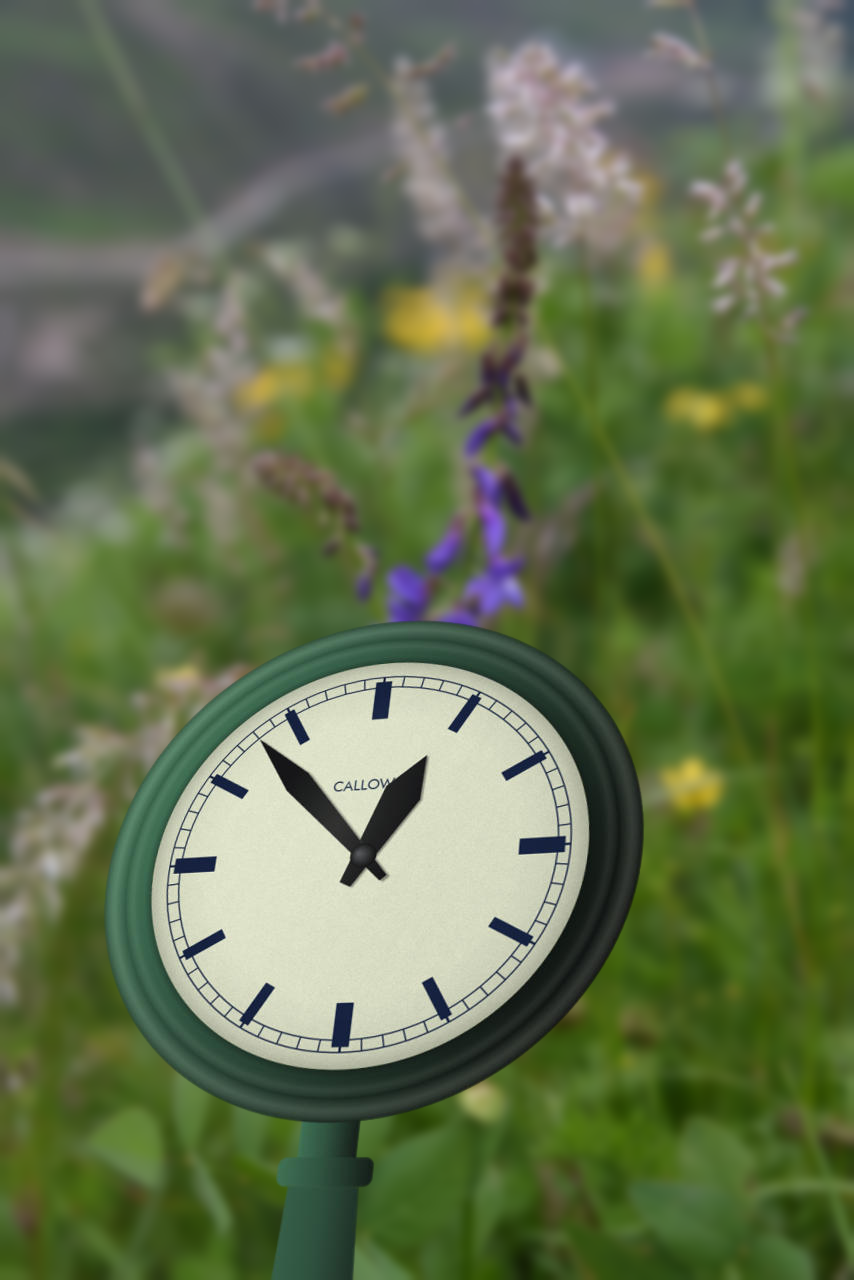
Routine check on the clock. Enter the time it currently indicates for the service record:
12:53
